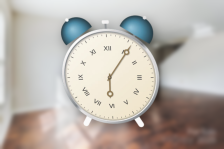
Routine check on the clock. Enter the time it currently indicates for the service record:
6:06
